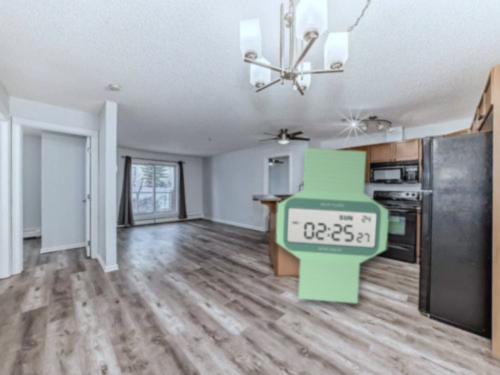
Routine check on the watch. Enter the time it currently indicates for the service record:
2:25
